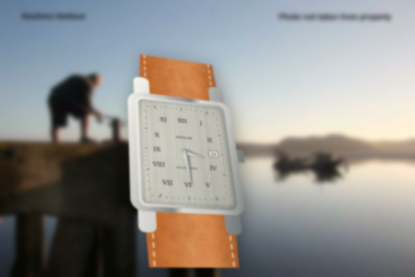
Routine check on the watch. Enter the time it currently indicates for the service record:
3:29
